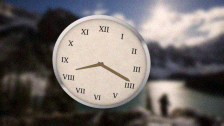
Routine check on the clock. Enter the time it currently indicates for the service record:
8:19
